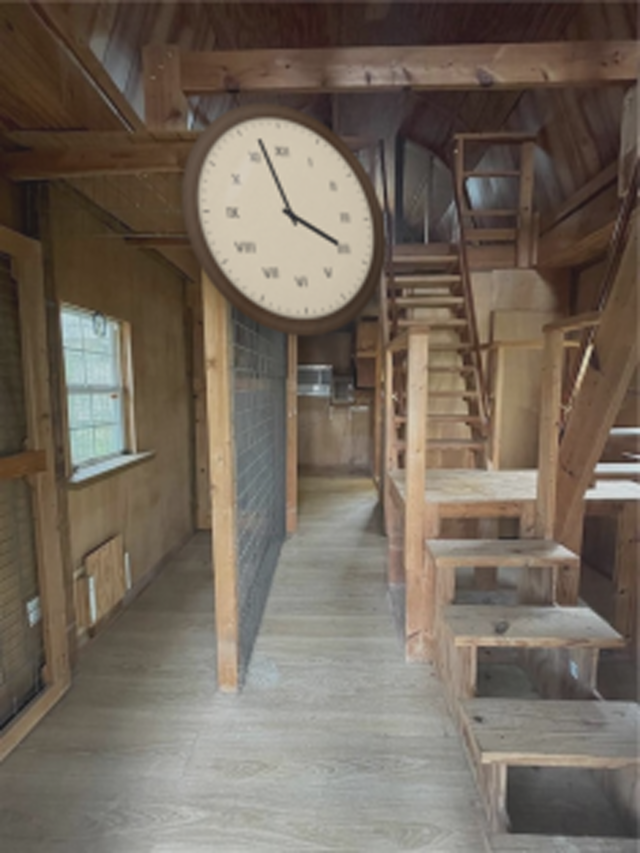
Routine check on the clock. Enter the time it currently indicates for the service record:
3:57
